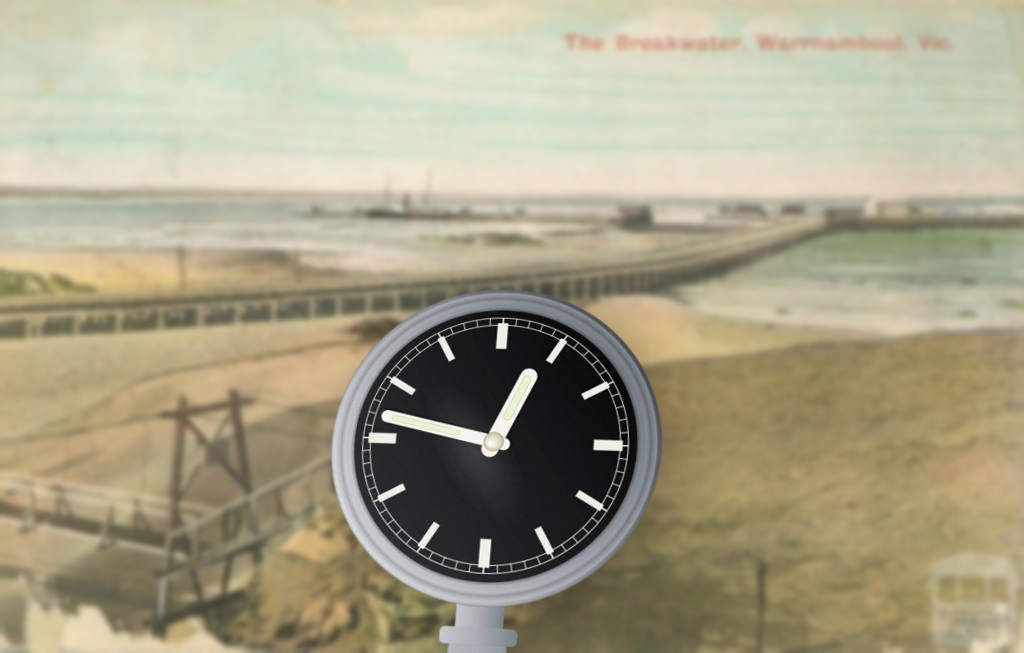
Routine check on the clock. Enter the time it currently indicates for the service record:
12:47
